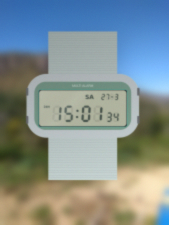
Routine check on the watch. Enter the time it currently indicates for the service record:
15:01:34
